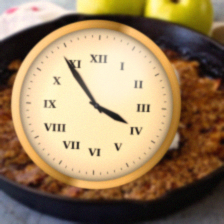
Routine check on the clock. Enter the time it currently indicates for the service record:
3:54
